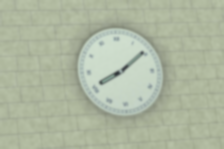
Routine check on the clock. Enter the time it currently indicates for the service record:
8:09
